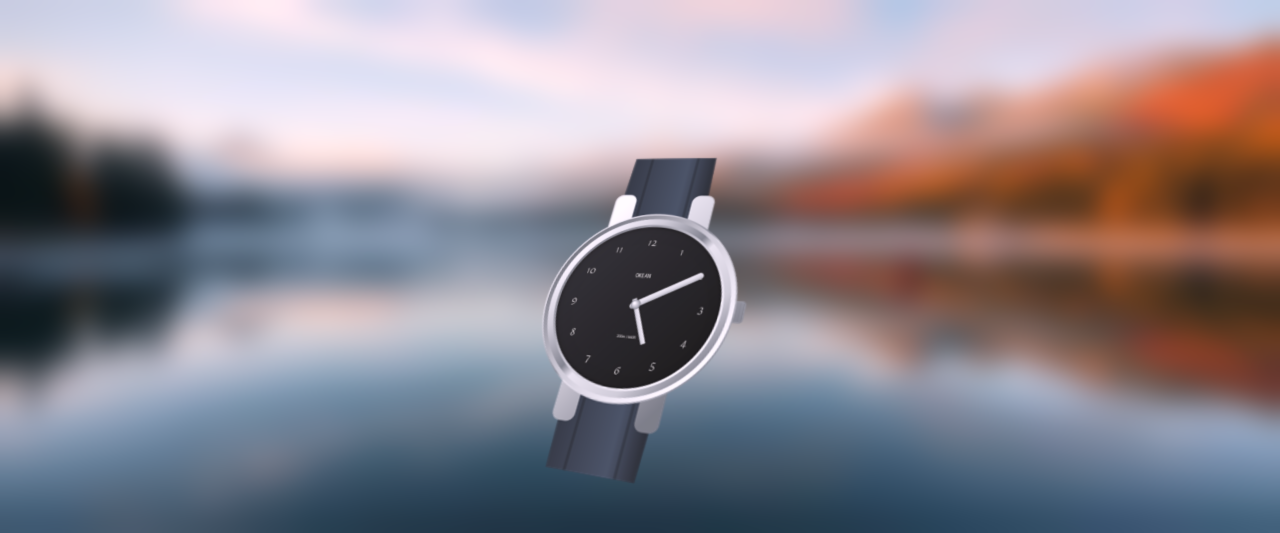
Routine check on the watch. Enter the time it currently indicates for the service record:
5:10
